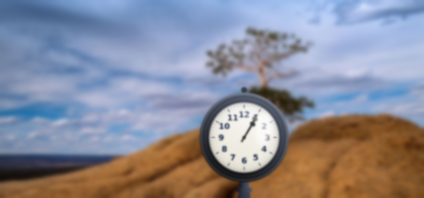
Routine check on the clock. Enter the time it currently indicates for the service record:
1:05
